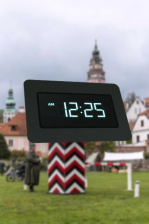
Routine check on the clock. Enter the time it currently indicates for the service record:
12:25
